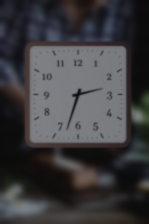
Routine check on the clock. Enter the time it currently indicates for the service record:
2:33
